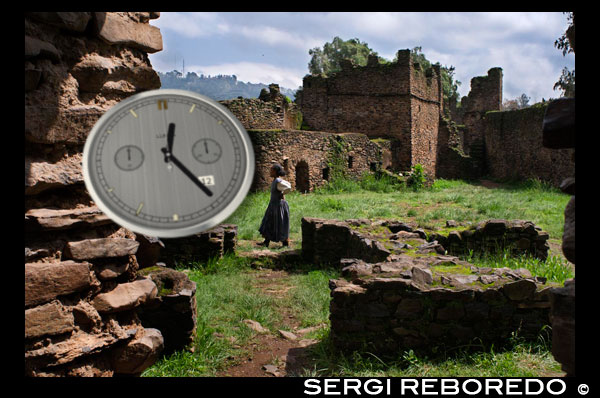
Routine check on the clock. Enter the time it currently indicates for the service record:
12:24
